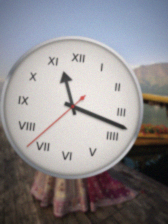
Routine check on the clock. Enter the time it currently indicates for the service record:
11:17:37
